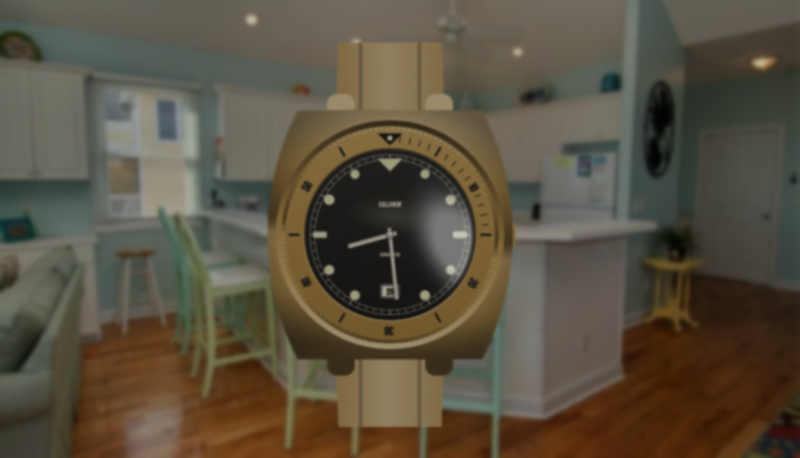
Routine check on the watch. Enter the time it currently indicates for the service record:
8:29
